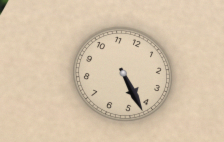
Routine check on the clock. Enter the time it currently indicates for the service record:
4:22
